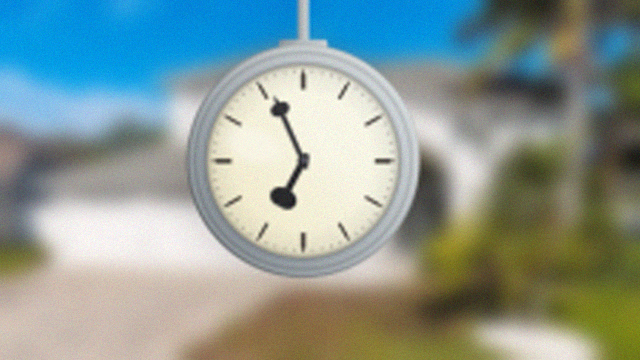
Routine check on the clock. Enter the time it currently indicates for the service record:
6:56
